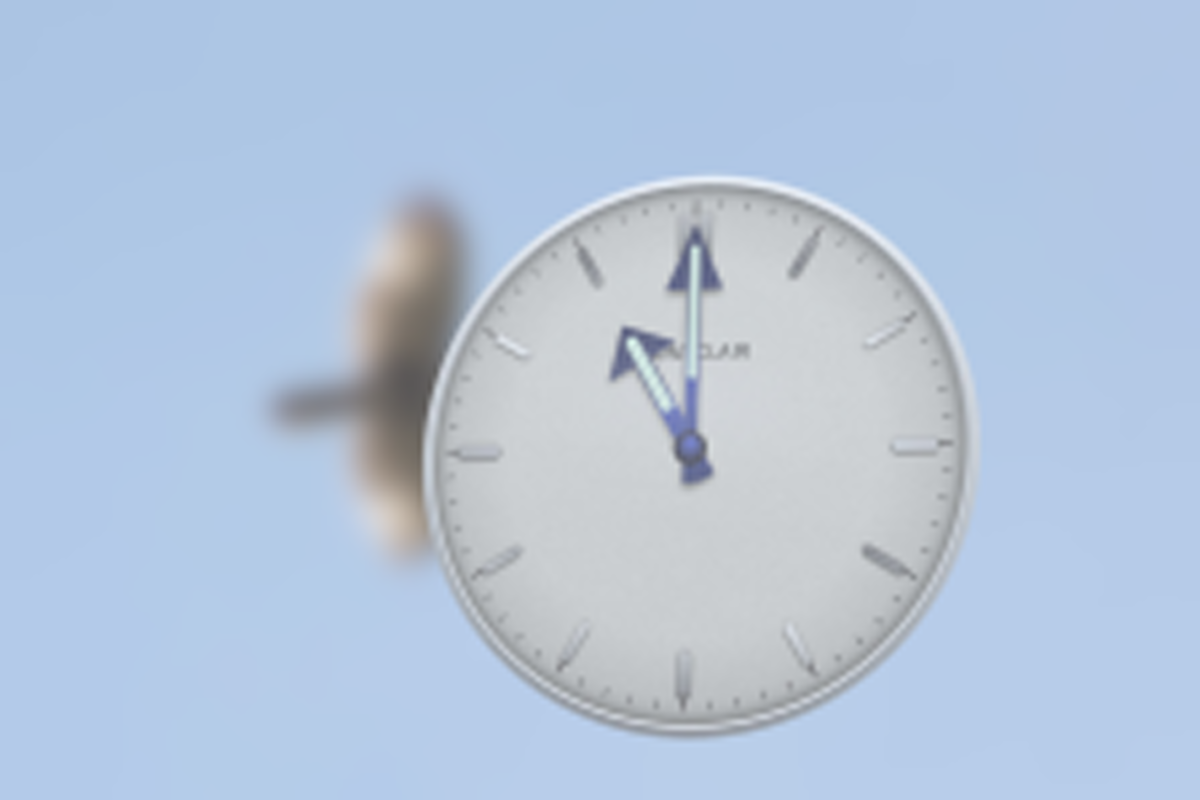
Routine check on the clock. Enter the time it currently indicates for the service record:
11:00
